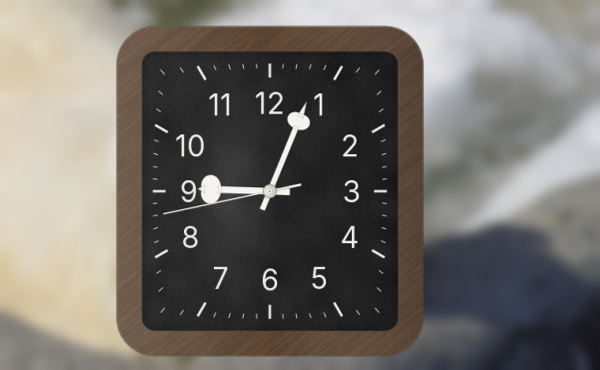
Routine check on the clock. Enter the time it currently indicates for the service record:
9:03:43
